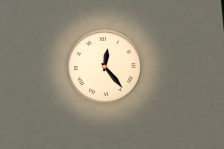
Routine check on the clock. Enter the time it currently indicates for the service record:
12:24
